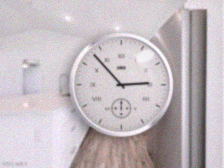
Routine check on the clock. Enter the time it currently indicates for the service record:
2:53
